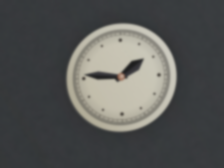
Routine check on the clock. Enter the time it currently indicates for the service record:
1:46
